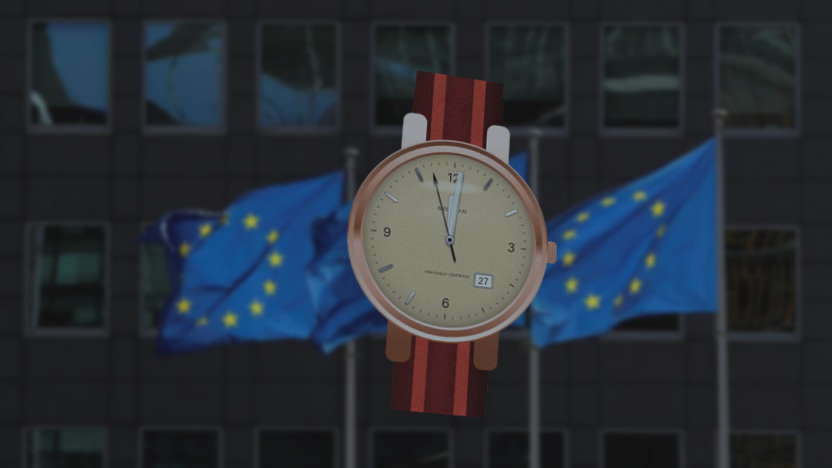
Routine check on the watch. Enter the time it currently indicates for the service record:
12:00:57
